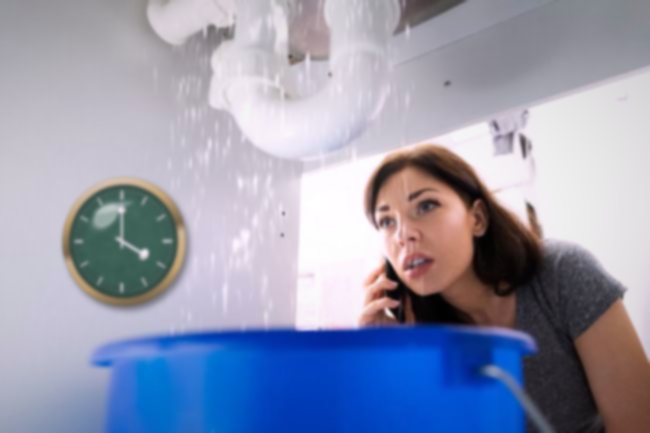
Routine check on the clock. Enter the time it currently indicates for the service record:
4:00
